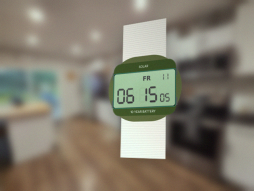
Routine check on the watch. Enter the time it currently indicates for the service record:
6:15:05
